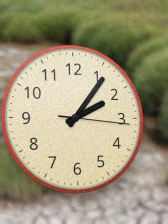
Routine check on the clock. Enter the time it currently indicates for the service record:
2:06:16
